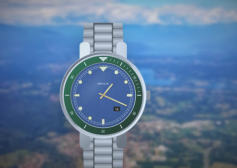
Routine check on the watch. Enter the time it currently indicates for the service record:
1:19
